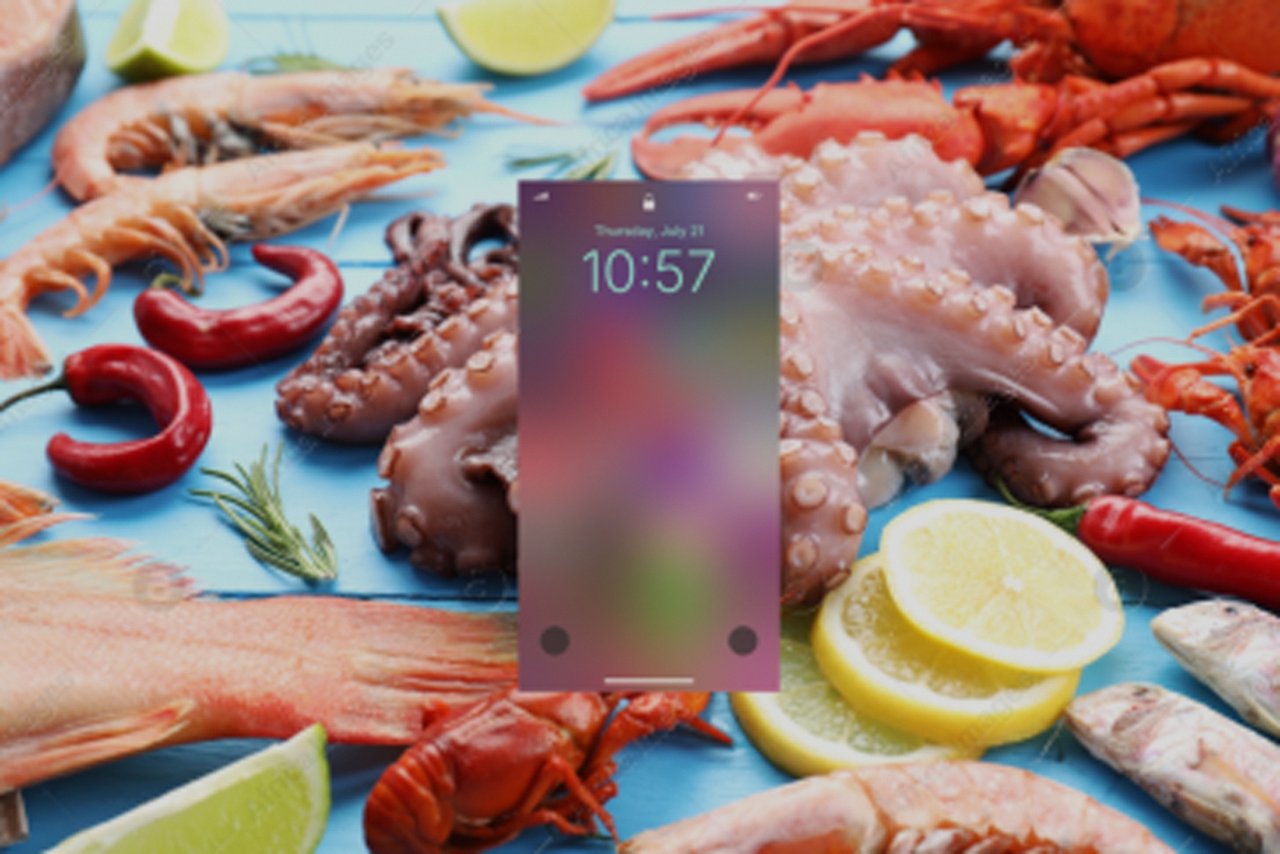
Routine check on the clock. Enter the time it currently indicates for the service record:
10:57
